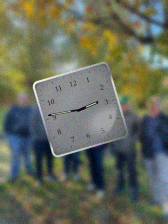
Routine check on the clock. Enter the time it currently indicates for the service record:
2:46
